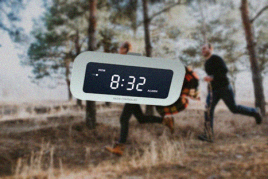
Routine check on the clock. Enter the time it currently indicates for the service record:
8:32
